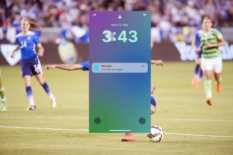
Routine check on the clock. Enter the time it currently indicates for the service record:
3:43
